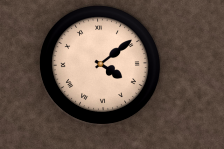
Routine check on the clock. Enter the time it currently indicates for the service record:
4:09
